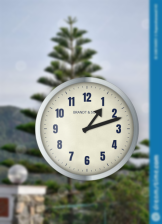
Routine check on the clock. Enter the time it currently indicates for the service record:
1:12
